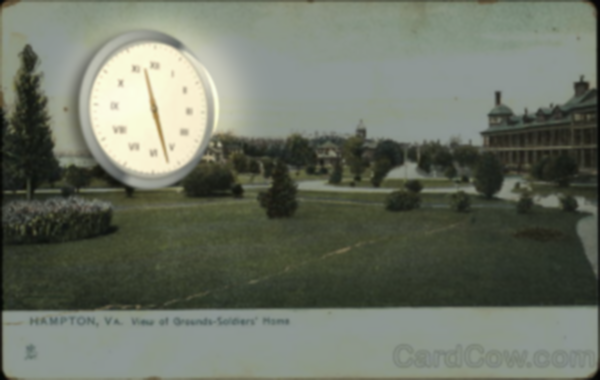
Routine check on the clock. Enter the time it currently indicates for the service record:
11:27
